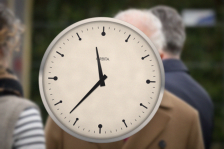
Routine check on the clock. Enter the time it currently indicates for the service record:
11:37
